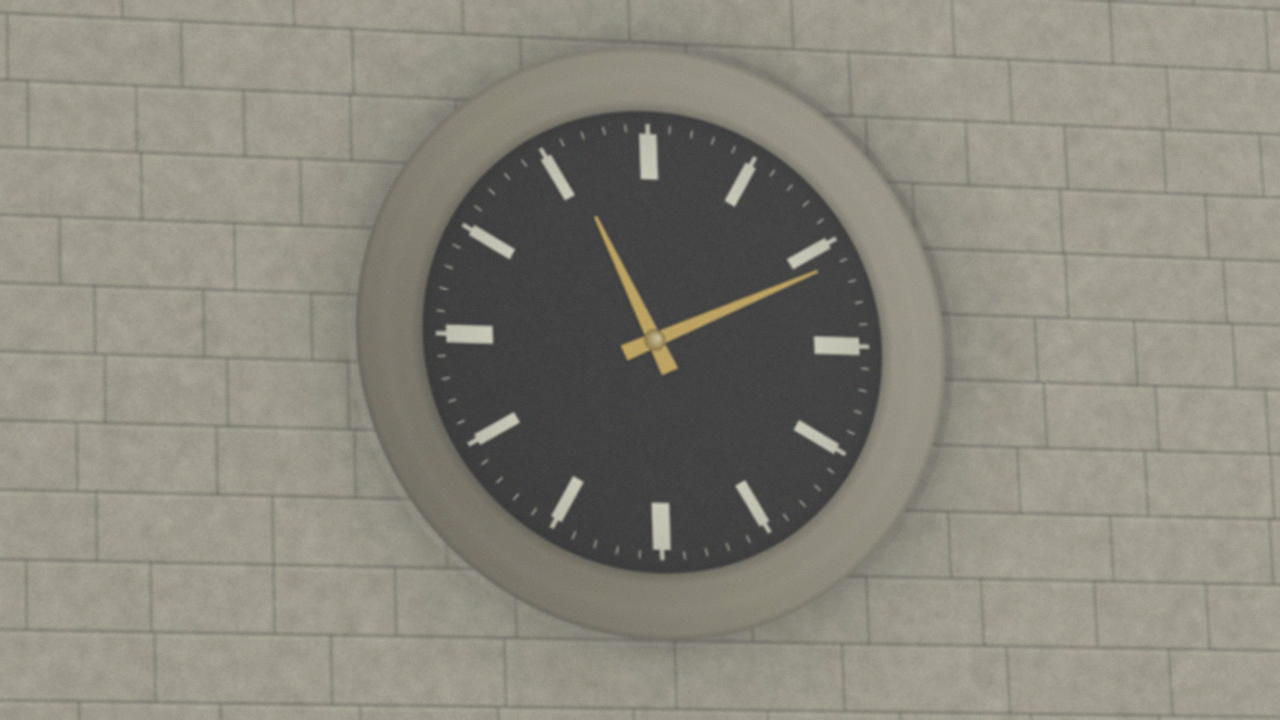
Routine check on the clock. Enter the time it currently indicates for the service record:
11:11
